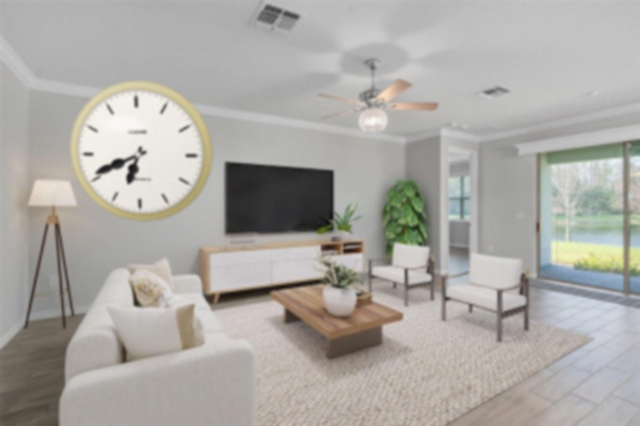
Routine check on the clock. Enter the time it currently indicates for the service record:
6:41
